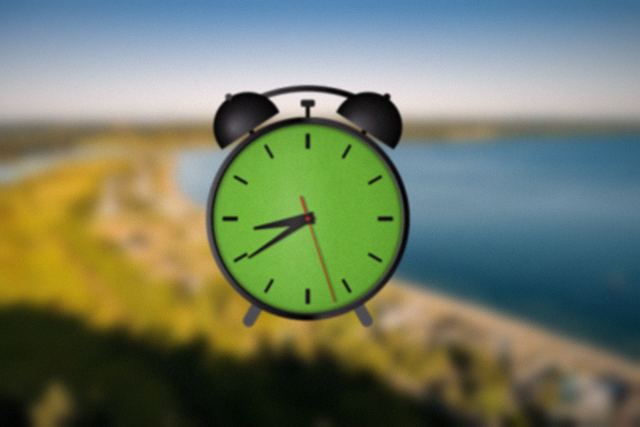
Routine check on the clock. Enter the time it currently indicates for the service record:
8:39:27
